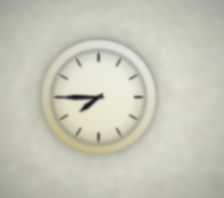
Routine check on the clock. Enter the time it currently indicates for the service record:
7:45
